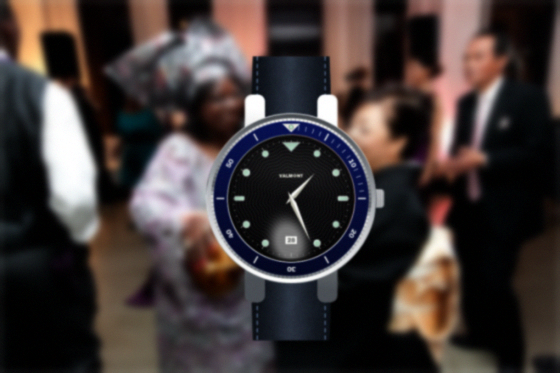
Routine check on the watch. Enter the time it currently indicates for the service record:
1:26
